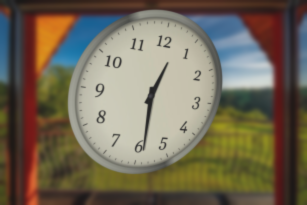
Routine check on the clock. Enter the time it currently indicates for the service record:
12:29
